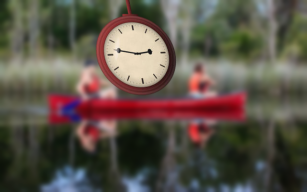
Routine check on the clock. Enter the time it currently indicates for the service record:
2:47
